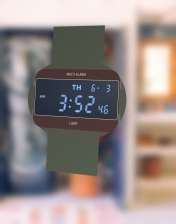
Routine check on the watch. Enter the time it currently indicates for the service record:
3:52:46
